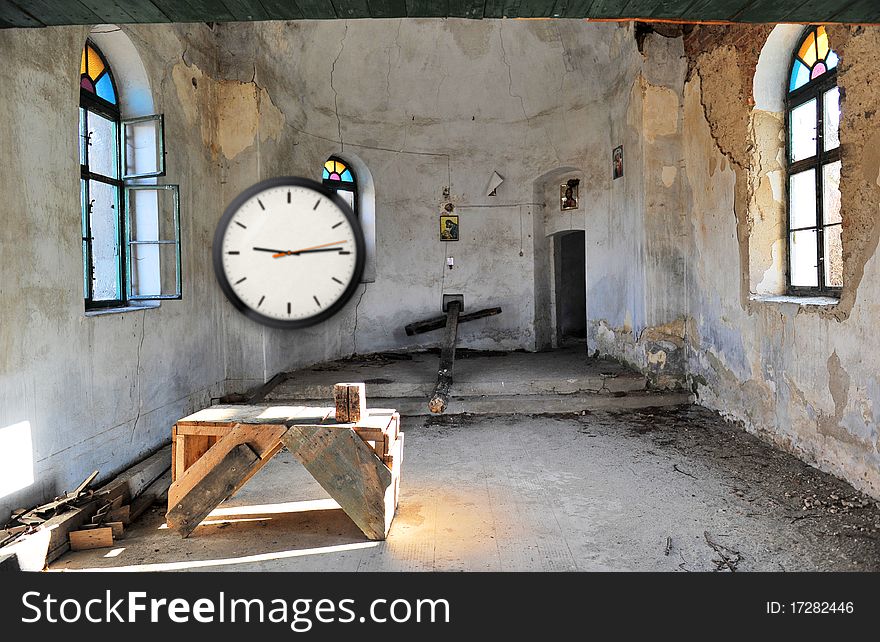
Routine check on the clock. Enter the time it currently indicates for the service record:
9:14:13
